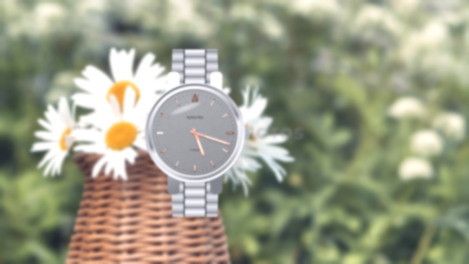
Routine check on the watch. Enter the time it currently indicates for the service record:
5:18
